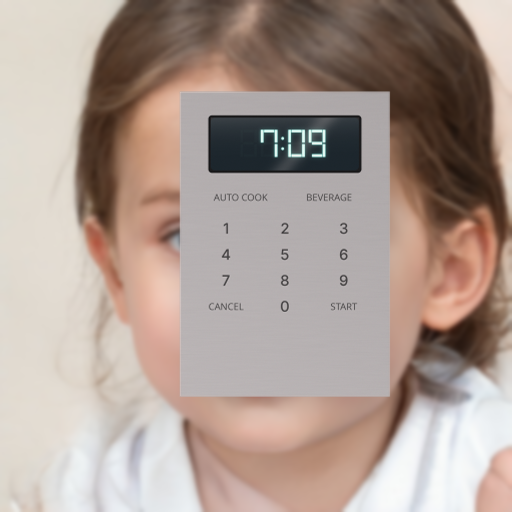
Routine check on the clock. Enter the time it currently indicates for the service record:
7:09
